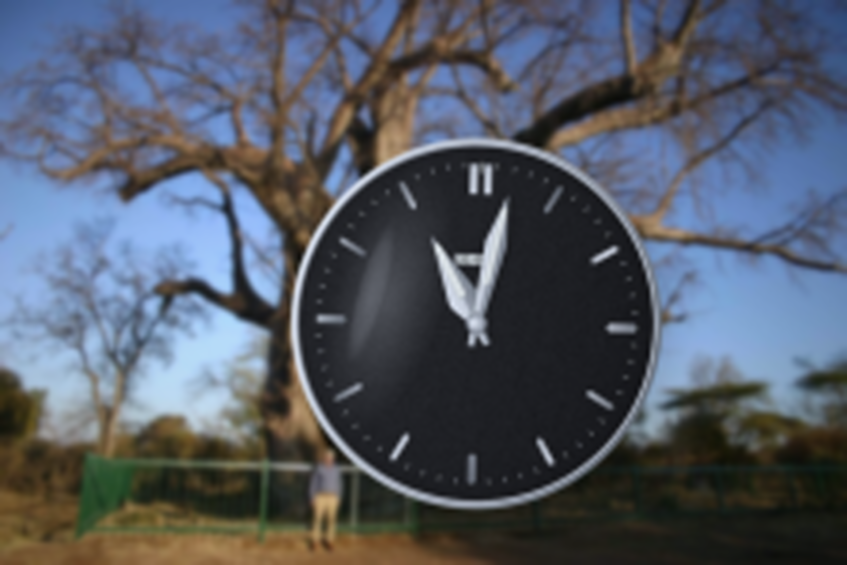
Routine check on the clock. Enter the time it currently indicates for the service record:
11:02
